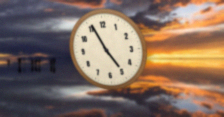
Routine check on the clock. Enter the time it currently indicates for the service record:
4:56
